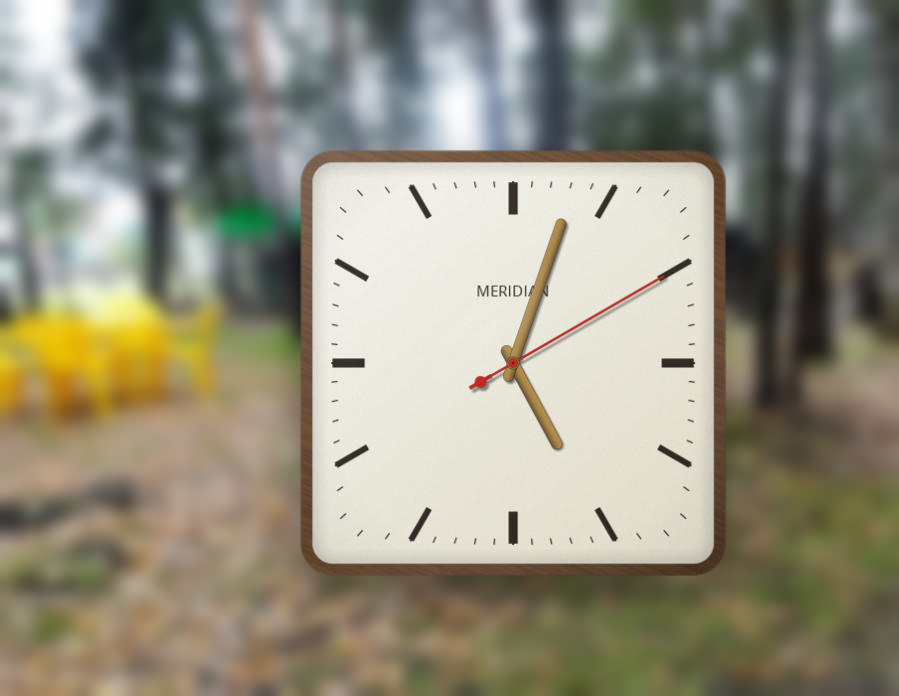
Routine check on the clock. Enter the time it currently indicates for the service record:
5:03:10
